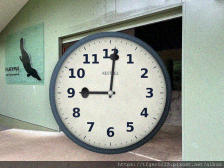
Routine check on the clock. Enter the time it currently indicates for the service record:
9:01
